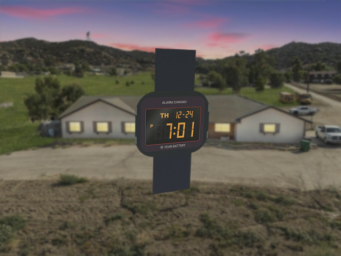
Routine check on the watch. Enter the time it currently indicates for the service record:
7:01
